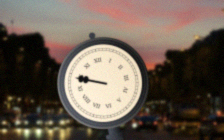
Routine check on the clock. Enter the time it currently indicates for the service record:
9:49
